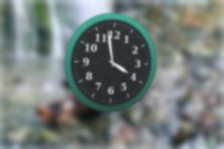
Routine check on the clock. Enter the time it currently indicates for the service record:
3:58
